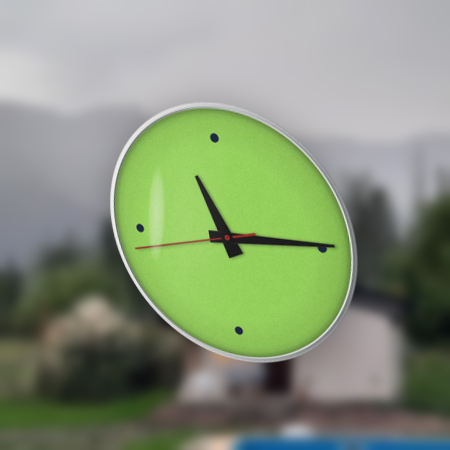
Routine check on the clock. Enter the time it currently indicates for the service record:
11:14:43
